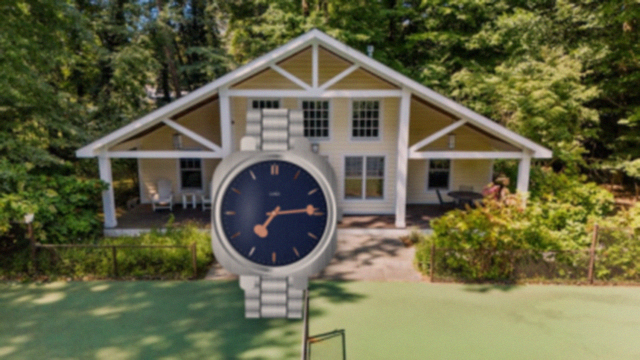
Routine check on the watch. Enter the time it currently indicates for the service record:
7:14
